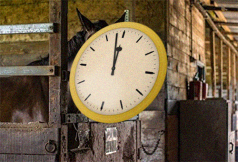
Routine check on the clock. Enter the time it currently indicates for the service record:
11:58
